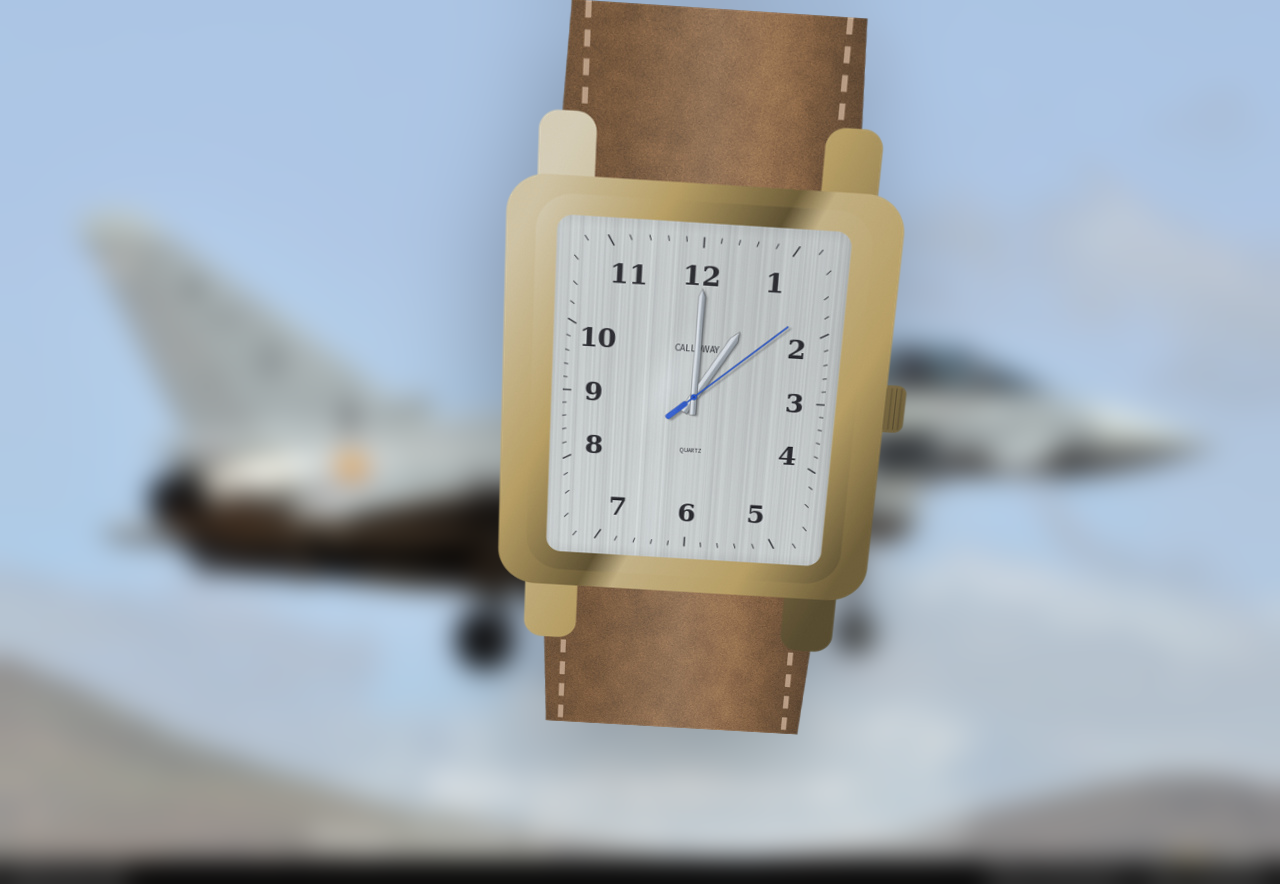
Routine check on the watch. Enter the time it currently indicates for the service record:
1:00:08
